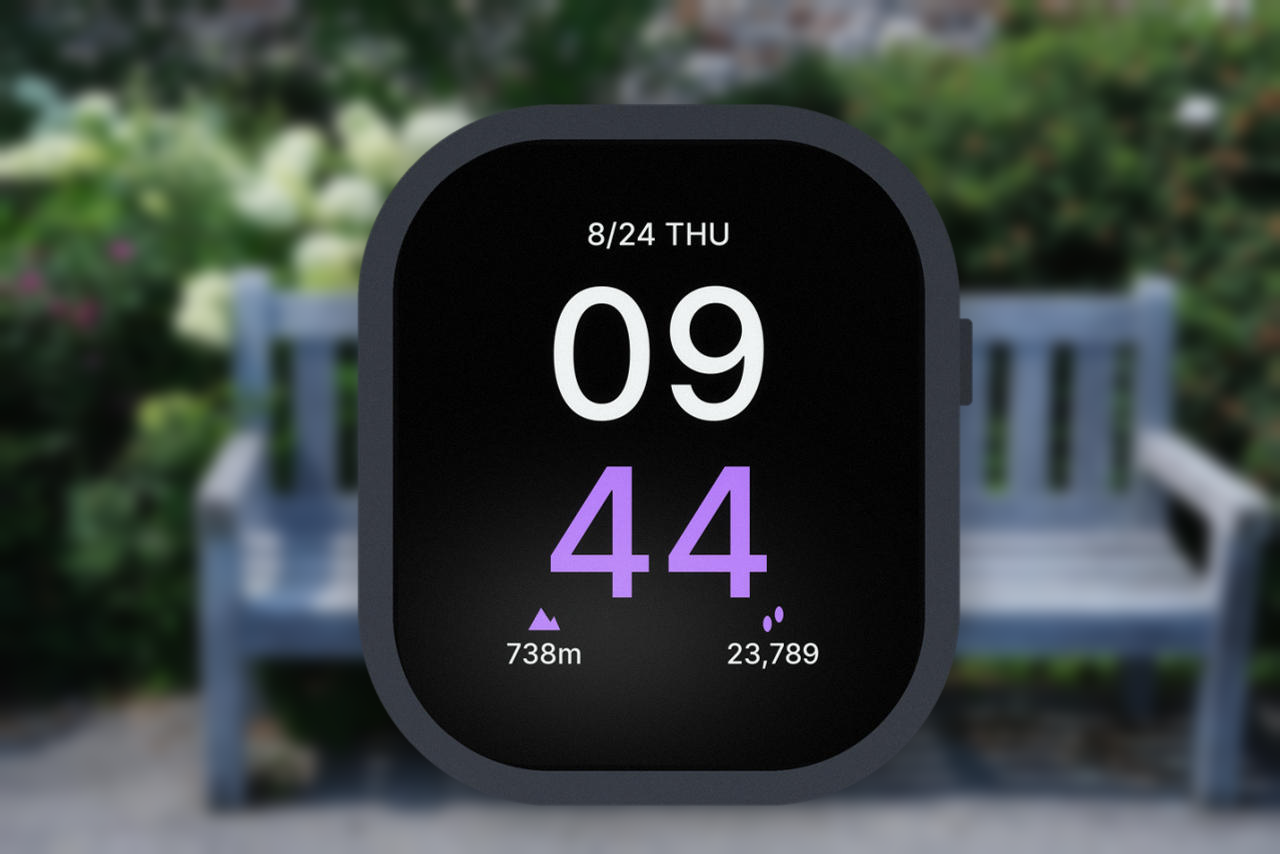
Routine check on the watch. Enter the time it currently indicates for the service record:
9:44
